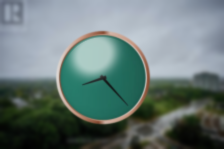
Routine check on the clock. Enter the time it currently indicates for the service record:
8:23
